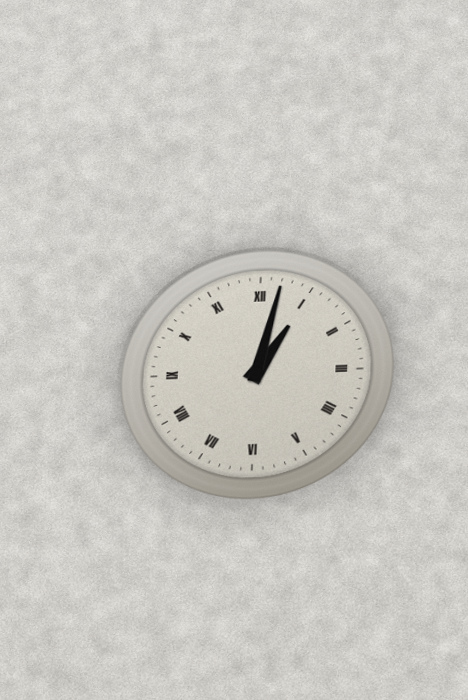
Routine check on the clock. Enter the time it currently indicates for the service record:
1:02
